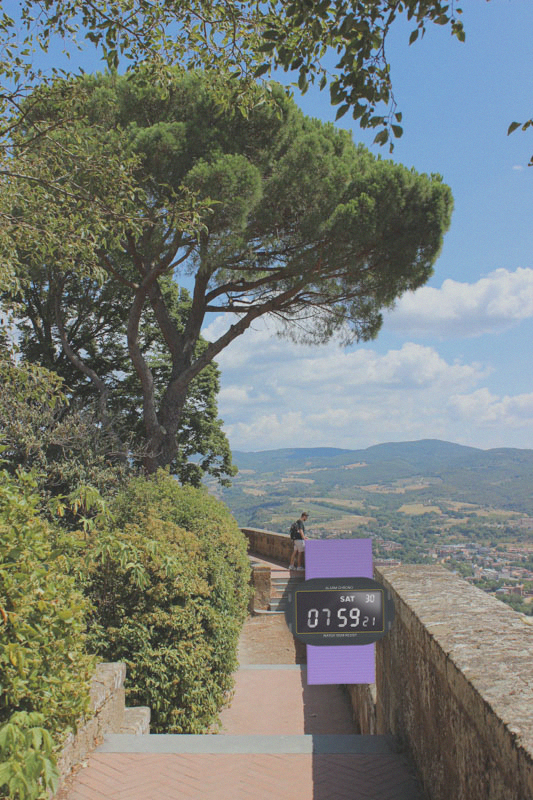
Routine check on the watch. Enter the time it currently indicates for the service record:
7:59:21
